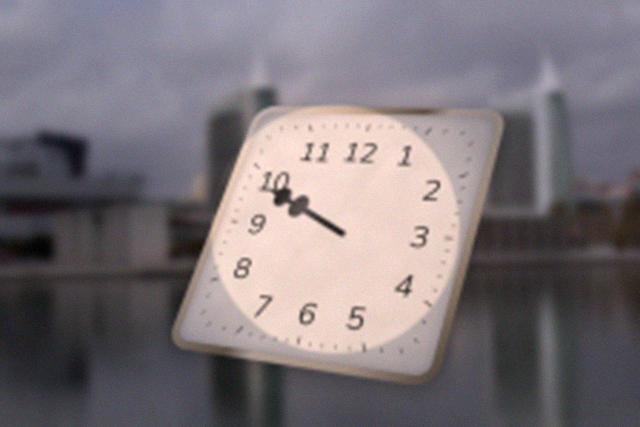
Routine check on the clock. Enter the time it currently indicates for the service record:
9:49
